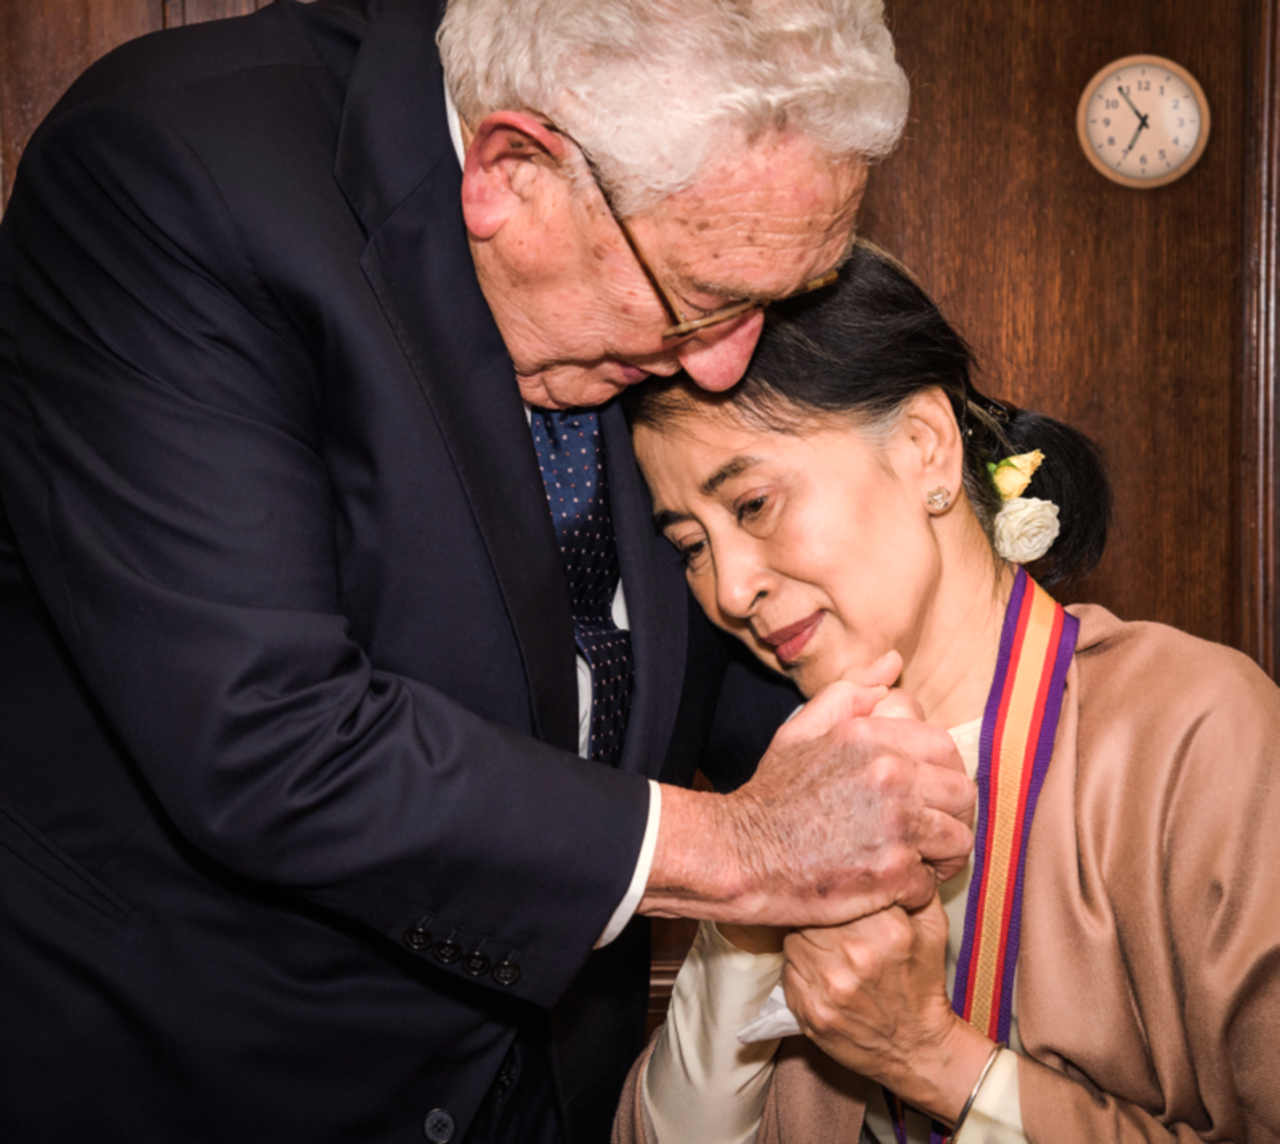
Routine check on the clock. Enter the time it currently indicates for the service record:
6:54
